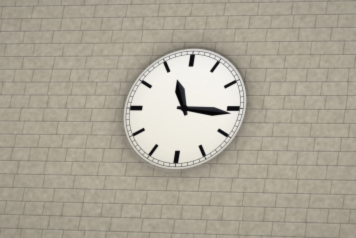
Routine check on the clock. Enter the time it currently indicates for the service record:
11:16
